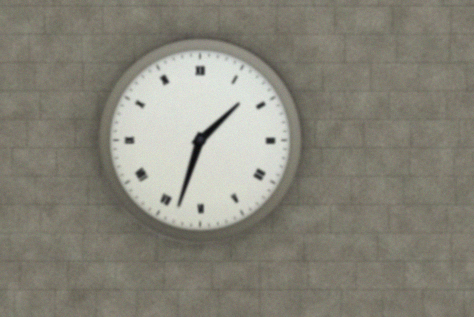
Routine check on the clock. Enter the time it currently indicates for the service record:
1:33
